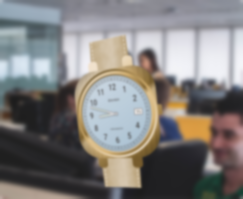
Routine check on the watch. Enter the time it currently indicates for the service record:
8:48
